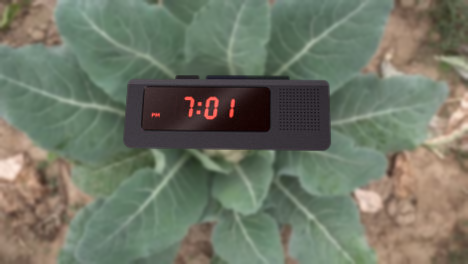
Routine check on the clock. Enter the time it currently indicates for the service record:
7:01
